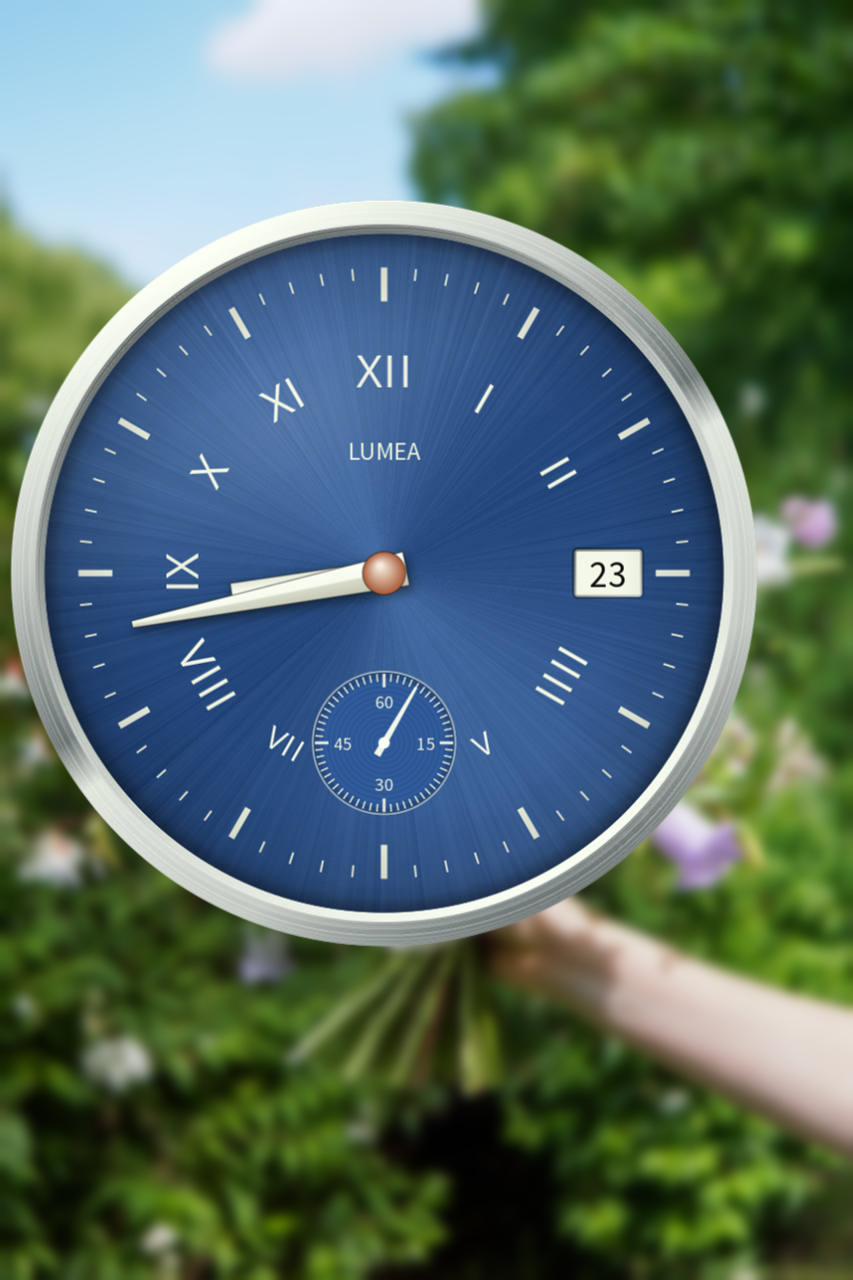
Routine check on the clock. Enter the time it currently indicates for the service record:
8:43:05
